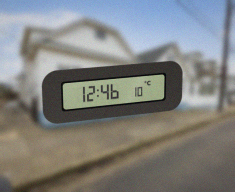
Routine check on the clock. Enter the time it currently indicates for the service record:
12:46
